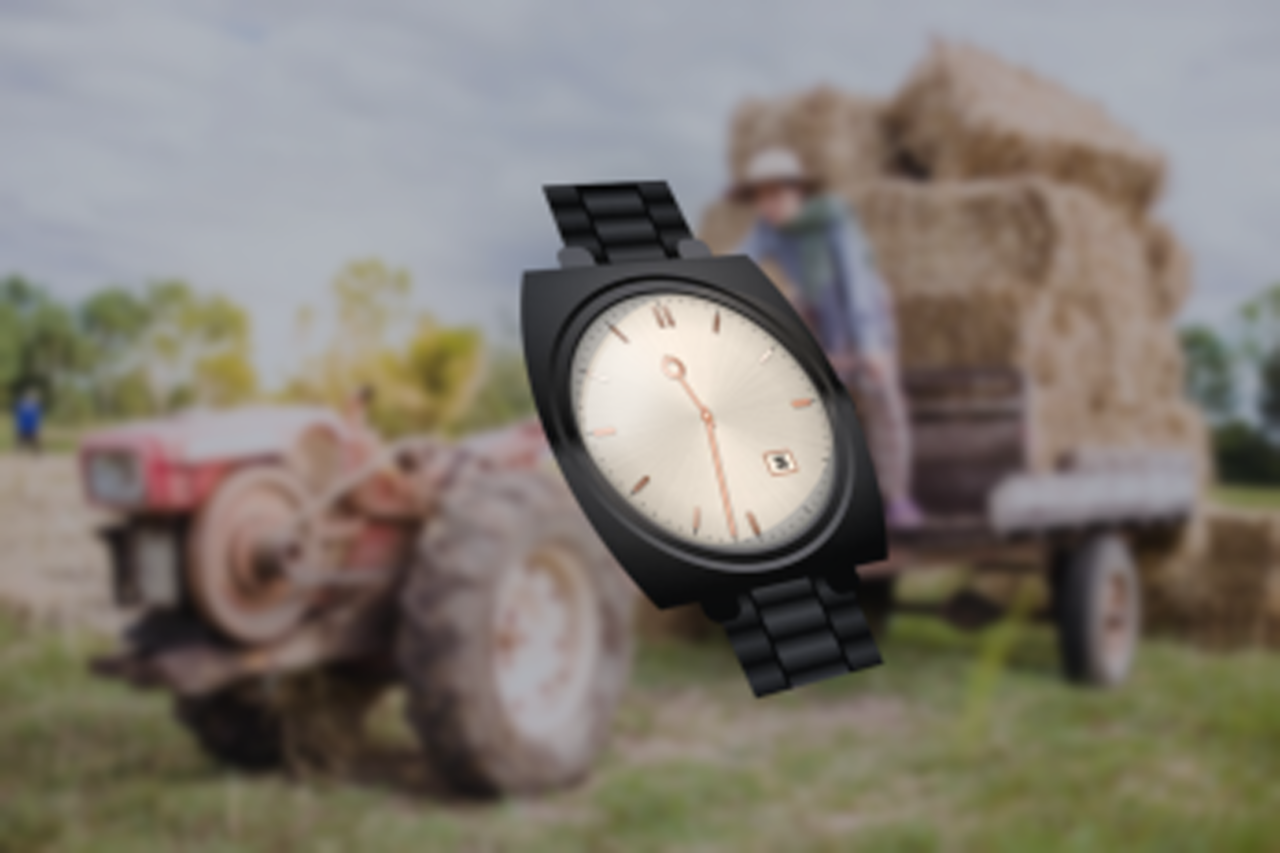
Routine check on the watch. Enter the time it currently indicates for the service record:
11:32
